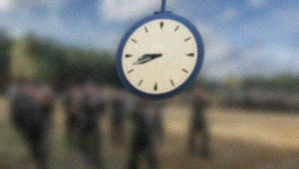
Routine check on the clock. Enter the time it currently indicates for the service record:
8:42
